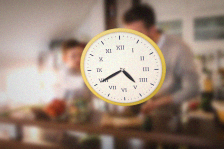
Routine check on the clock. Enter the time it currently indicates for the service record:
4:40
